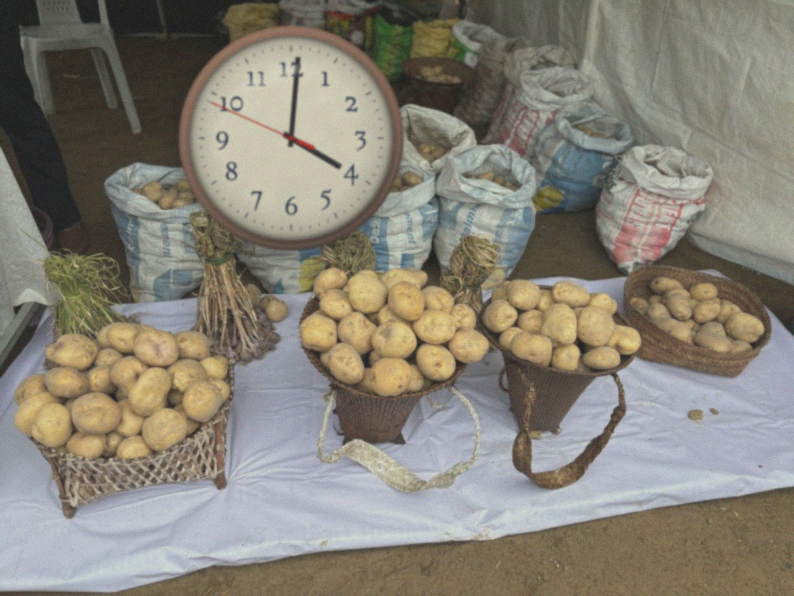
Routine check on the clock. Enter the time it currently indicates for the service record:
4:00:49
